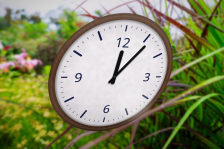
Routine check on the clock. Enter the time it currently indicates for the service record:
12:06
